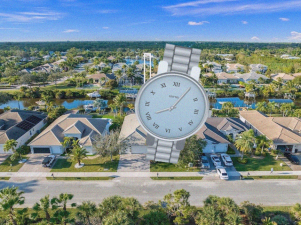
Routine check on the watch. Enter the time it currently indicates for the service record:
8:05
